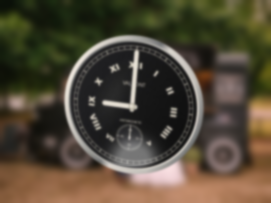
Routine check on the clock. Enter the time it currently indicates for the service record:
9:00
